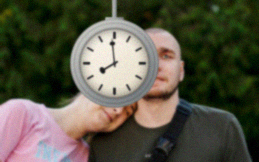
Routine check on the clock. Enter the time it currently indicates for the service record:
7:59
